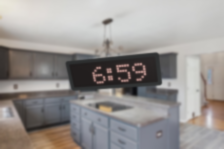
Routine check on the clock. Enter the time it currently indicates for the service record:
6:59
